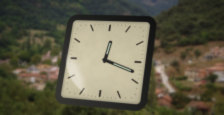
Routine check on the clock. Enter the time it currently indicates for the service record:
12:18
